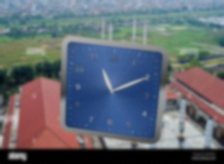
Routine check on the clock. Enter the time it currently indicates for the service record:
11:10
